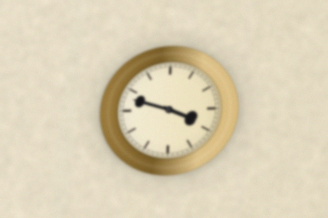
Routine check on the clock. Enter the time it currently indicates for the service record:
3:48
